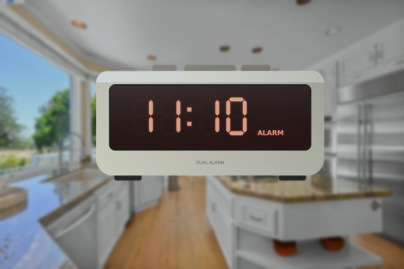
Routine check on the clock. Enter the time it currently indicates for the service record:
11:10
